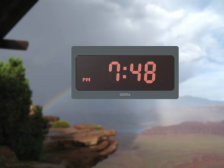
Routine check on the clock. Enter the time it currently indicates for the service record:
7:48
